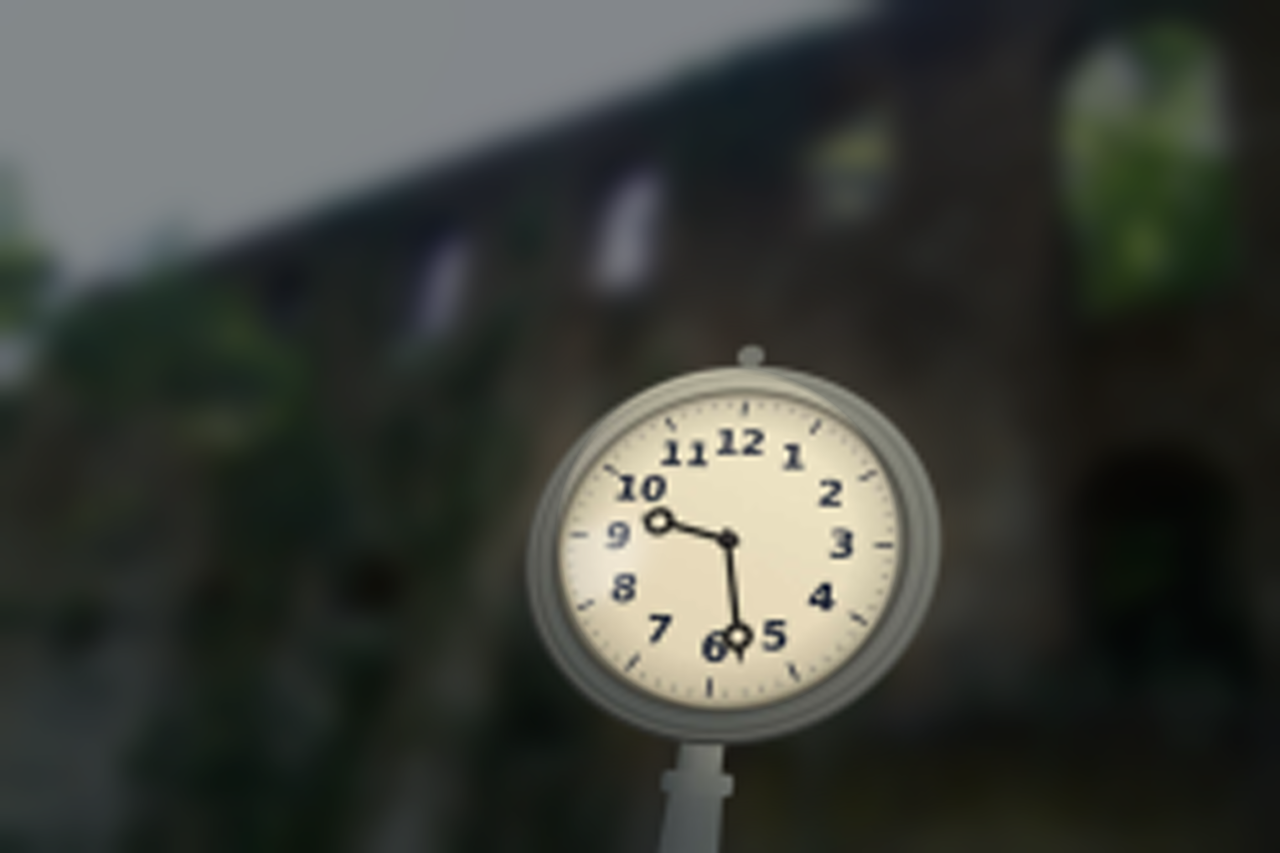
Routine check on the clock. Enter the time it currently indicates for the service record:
9:28
